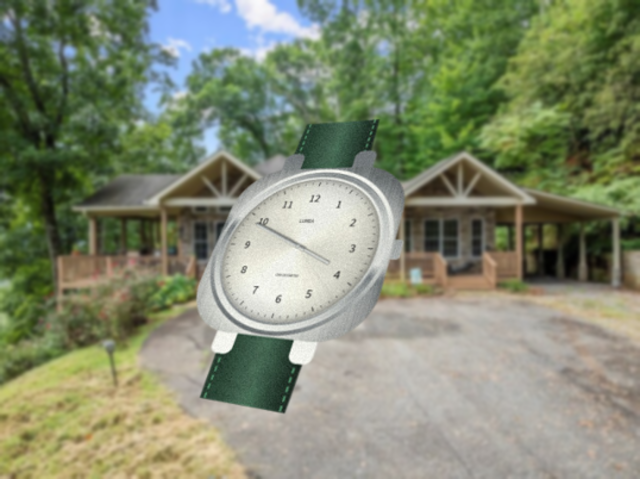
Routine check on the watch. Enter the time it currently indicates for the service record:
3:49
